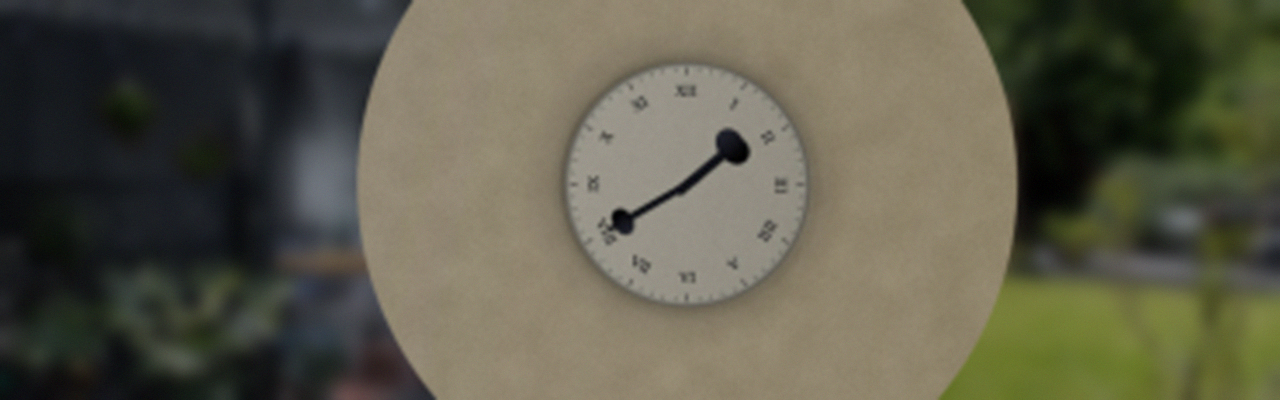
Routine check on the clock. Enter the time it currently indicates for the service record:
1:40
